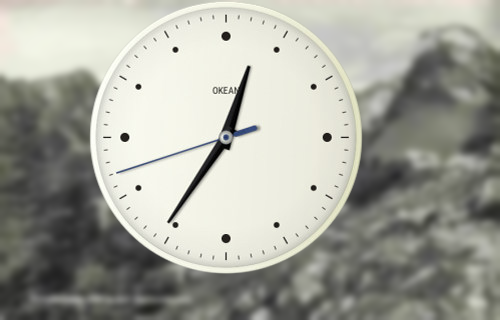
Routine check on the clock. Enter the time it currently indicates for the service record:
12:35:42
